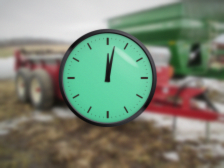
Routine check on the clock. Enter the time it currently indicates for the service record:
12:02
